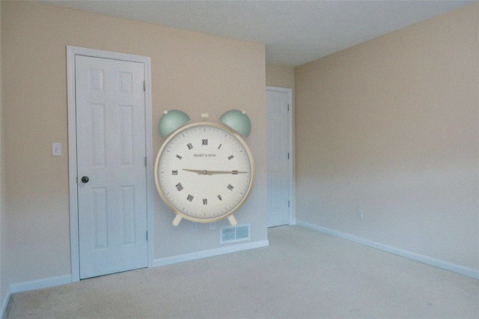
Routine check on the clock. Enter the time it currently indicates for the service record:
9:15
